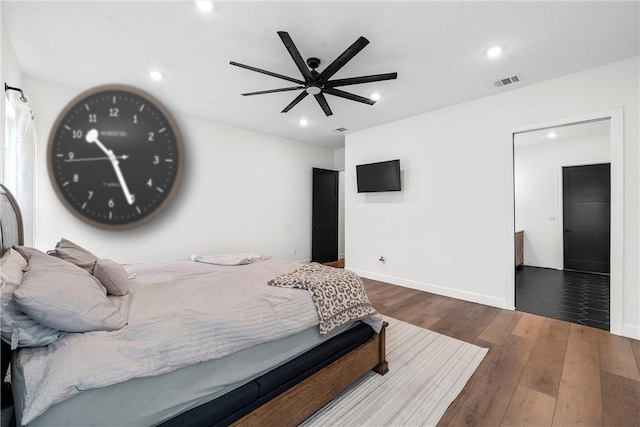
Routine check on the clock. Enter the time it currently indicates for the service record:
10:25:44
